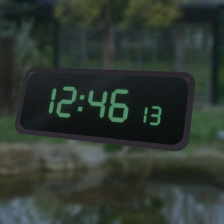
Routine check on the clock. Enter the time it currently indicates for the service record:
12:46:13
